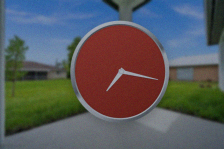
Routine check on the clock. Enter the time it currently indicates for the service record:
7:17
